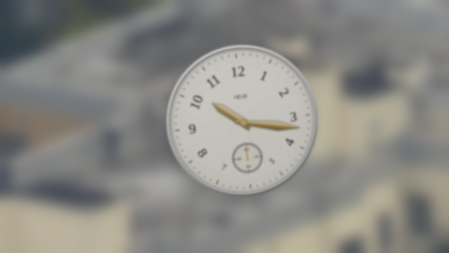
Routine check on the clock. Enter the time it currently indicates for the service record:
10:17
